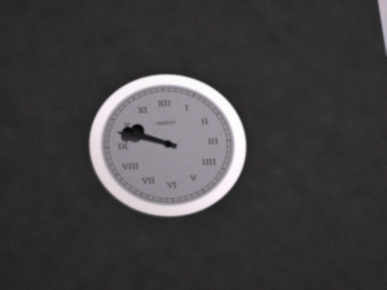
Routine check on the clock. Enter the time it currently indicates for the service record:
9:48
